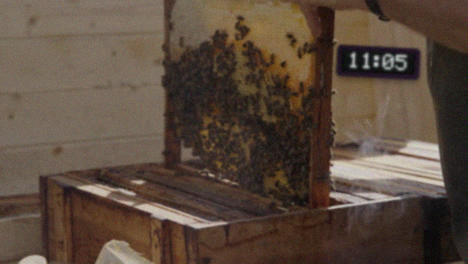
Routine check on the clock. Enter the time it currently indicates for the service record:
11:05
